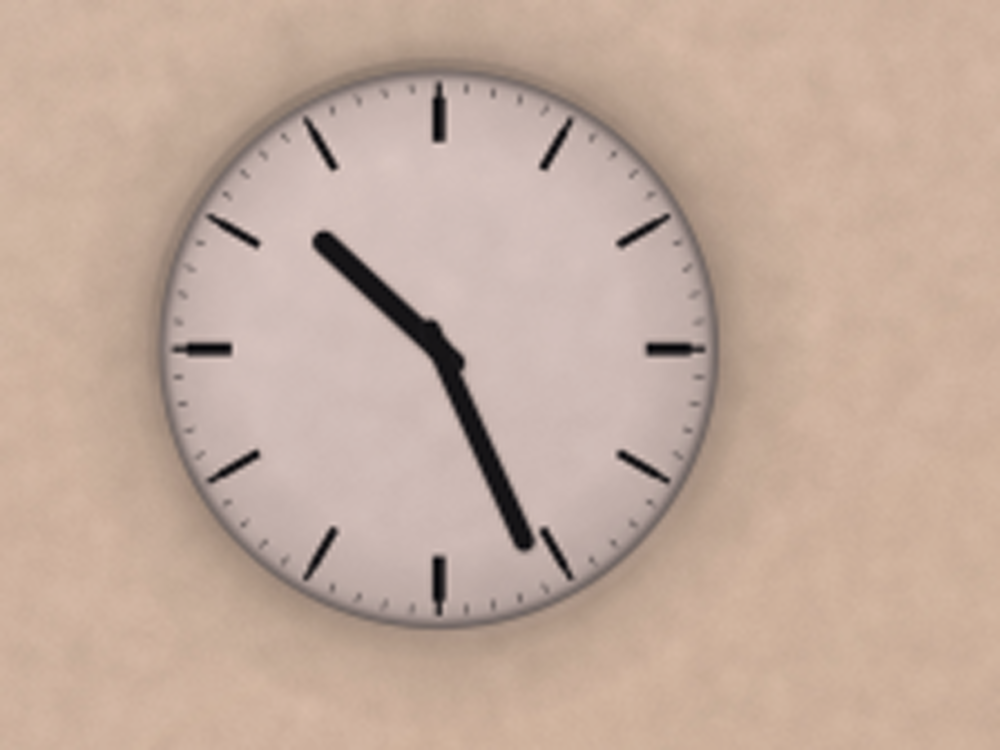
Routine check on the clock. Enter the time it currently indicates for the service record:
10:26
